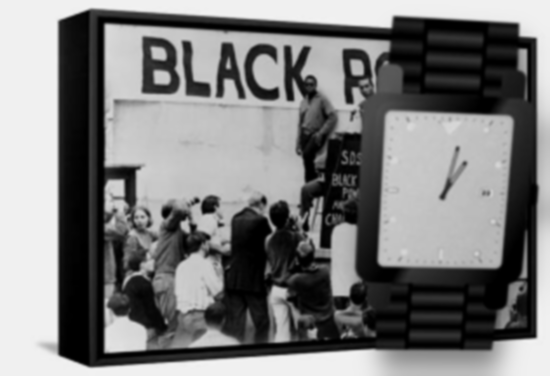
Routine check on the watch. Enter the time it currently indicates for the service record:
1:02
